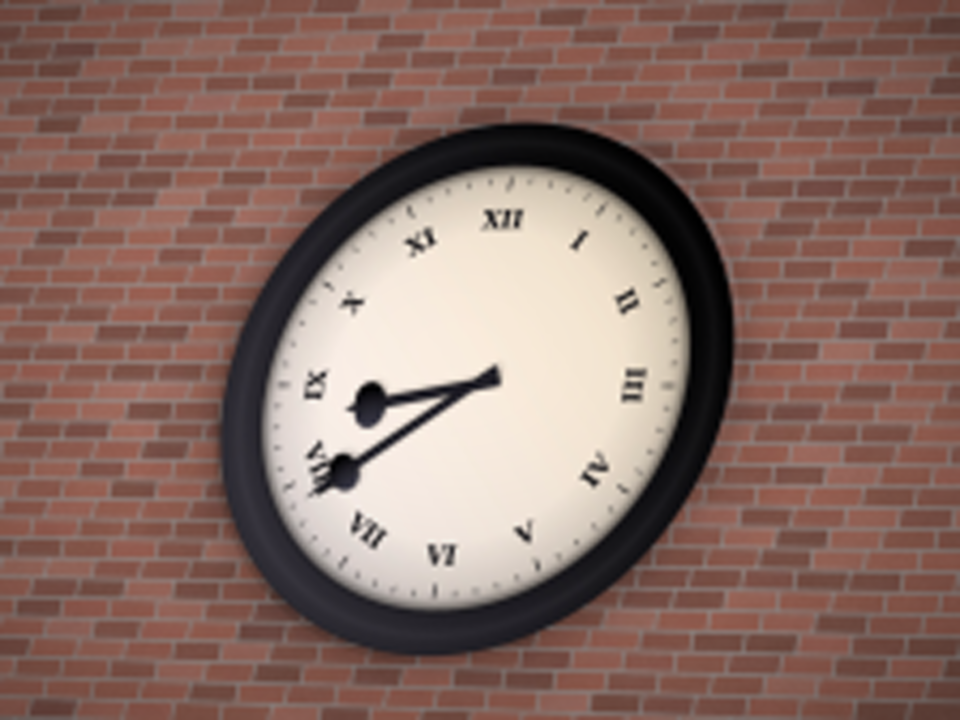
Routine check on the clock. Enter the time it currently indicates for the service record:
8:39
